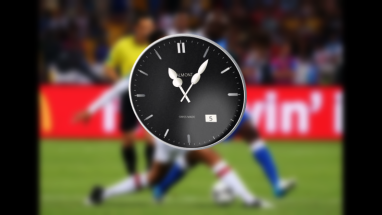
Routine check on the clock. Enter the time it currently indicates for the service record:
11:06
